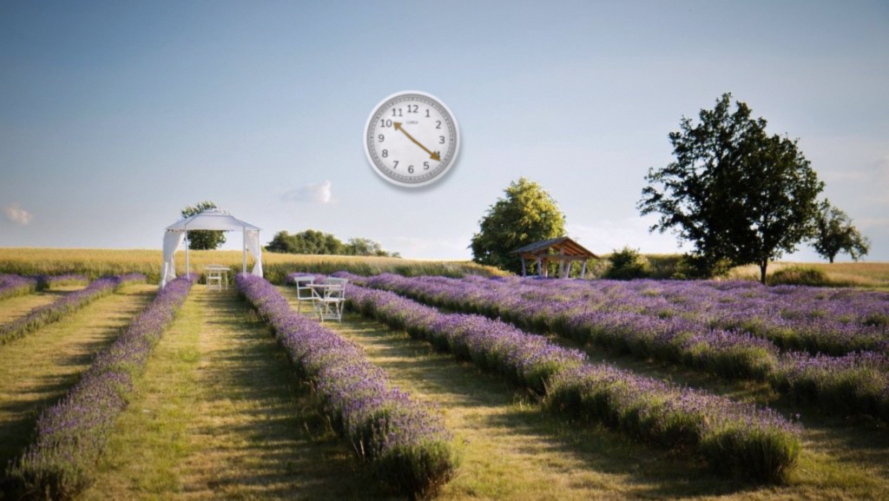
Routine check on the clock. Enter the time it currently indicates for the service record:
10:21
